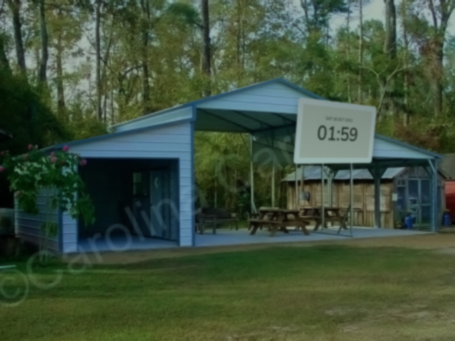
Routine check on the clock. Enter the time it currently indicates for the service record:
1:59
